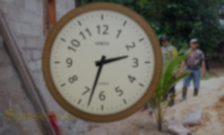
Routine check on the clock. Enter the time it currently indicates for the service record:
2:33
